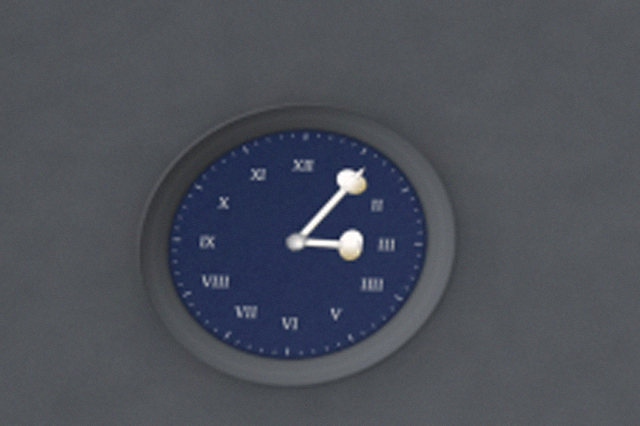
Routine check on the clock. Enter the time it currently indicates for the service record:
3:06
